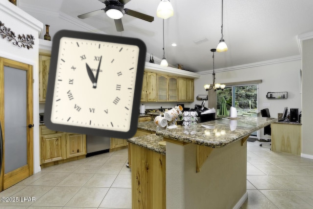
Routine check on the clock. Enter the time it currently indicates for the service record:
11:01
